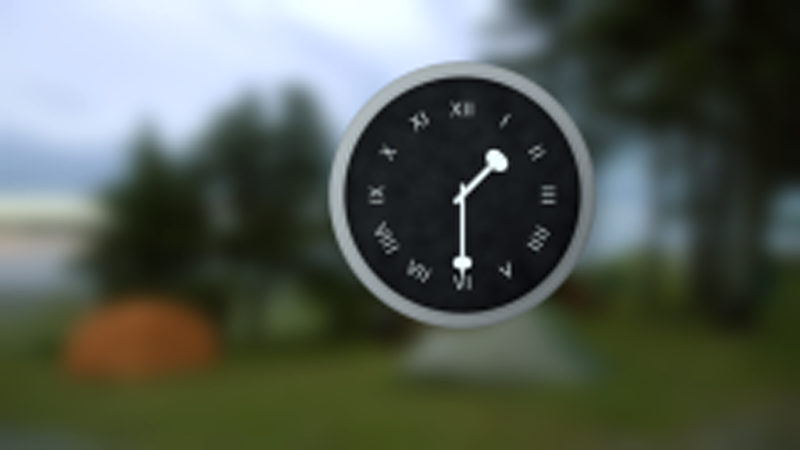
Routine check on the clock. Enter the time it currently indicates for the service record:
1:30
